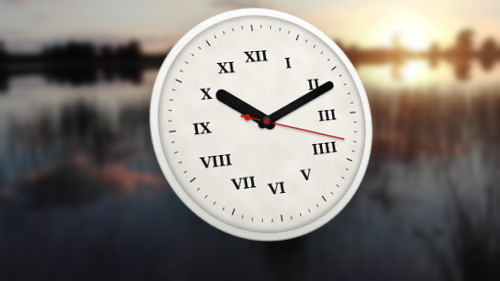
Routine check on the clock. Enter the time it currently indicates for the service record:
10:11:18
